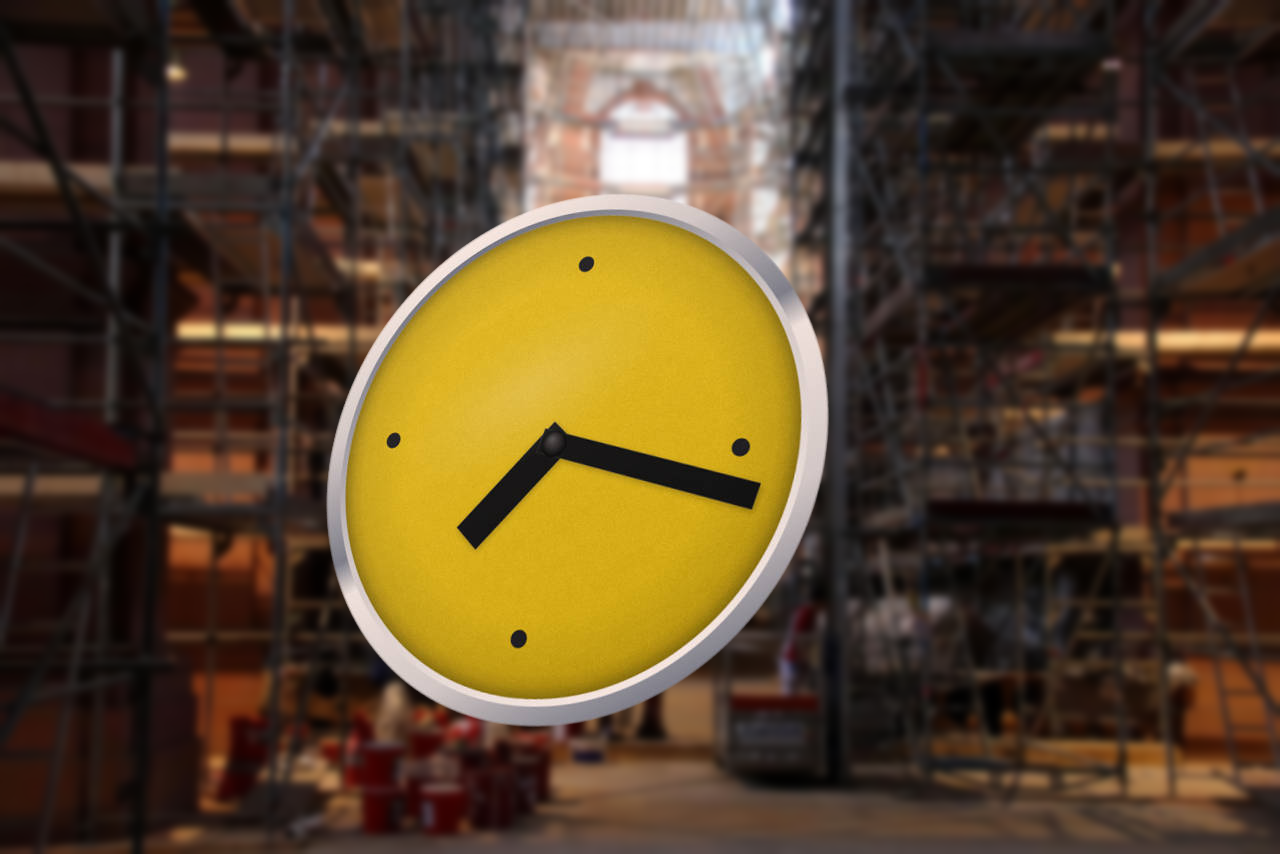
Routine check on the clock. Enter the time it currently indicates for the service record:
7:17
